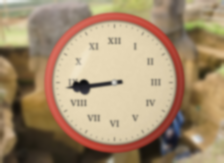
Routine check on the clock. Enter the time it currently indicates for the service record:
8:44
